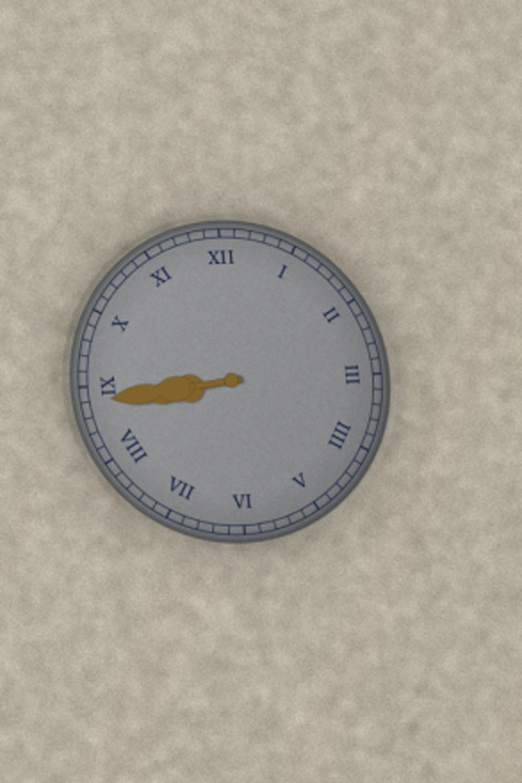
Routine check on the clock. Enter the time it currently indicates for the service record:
8:44
